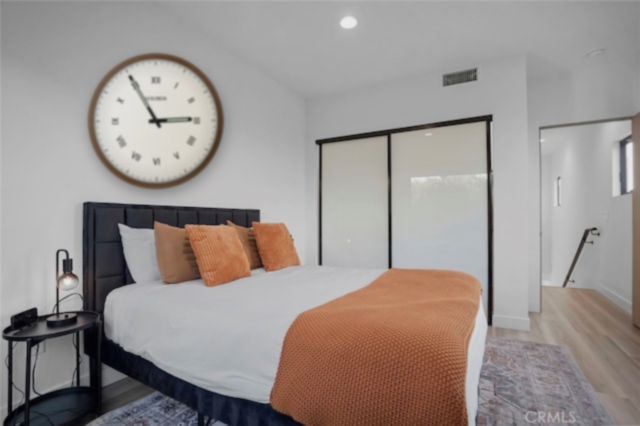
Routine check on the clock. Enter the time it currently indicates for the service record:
2:55
